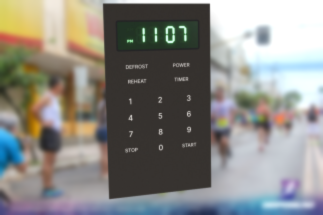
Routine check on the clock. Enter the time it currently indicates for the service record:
11:07
